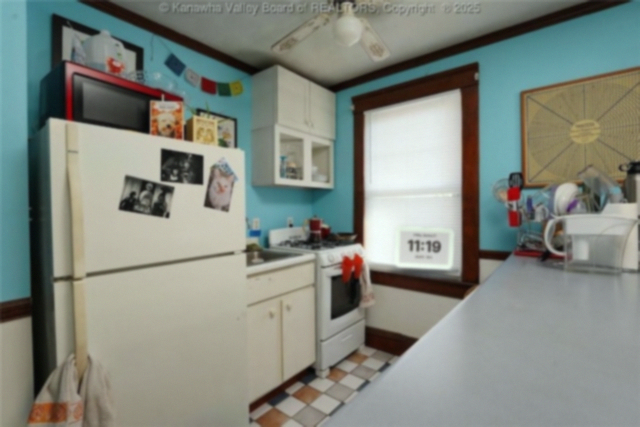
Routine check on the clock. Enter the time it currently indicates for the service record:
11:19
